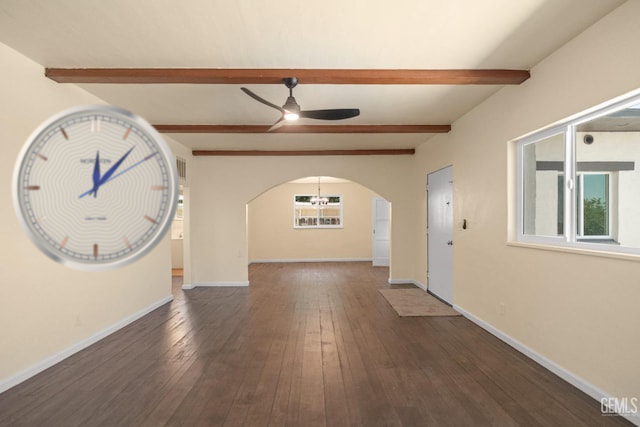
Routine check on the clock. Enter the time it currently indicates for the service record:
12:07:10
